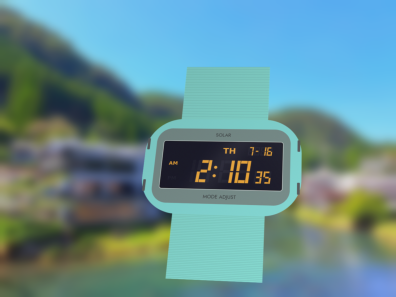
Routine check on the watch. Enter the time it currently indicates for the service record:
2:10:35
